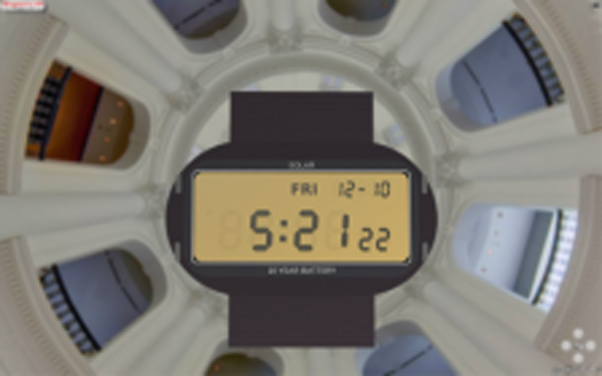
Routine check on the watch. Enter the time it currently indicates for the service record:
5:21:22
